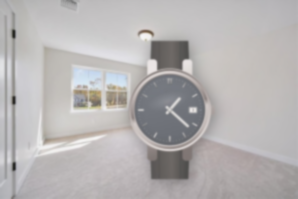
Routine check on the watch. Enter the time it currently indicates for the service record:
1:22
